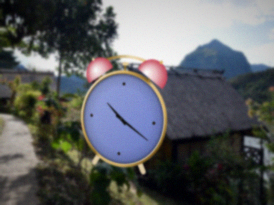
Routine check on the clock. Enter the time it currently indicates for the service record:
10:20
